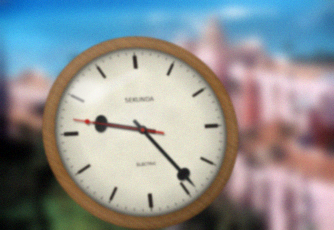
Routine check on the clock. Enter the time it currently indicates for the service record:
9:23:47
